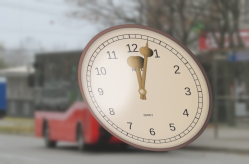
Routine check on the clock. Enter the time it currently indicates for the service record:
12:03
